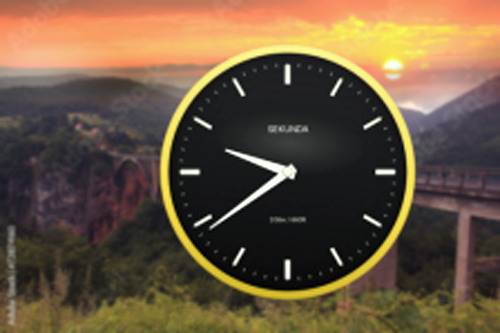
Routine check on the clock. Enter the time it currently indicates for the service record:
9:39
